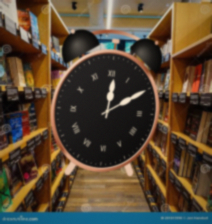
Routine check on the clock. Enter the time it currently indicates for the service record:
12:10
